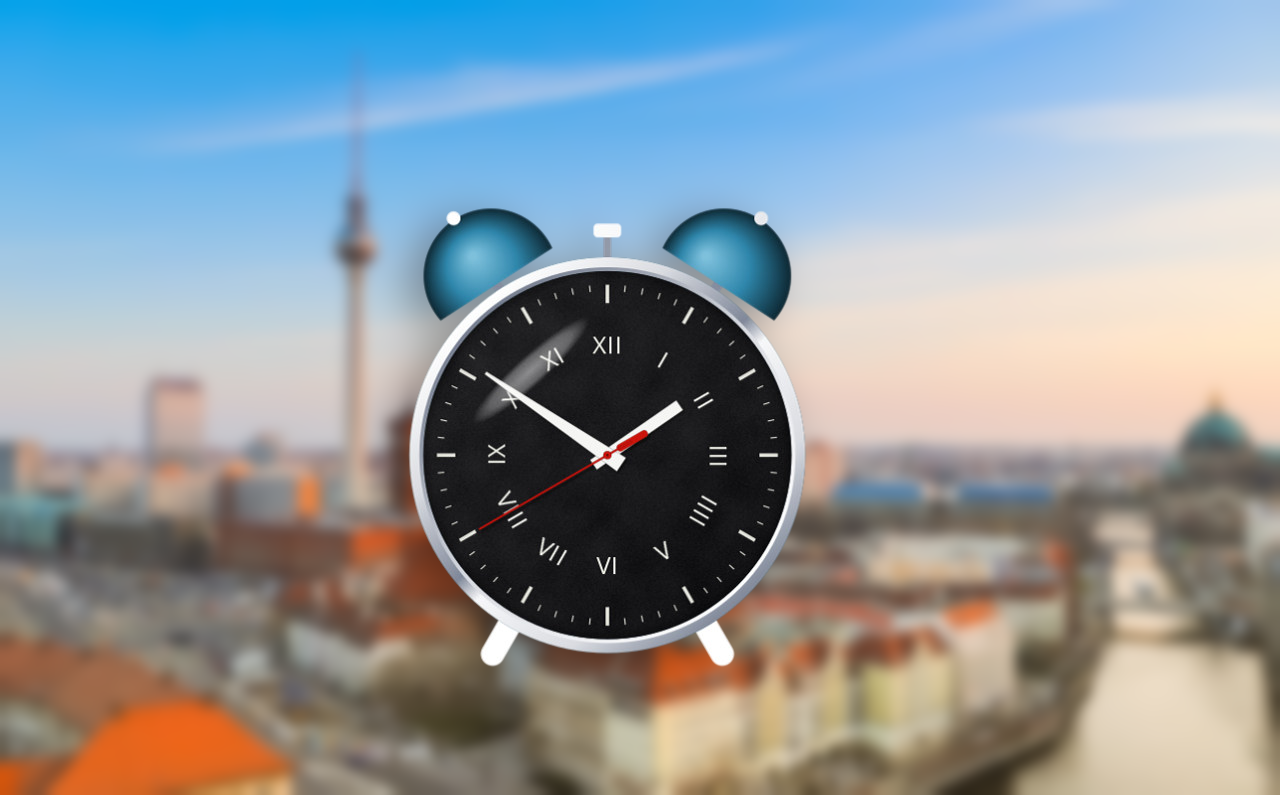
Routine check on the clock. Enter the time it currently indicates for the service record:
1:50:40
